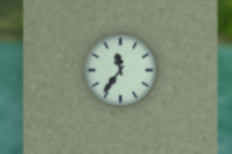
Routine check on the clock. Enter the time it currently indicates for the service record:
11:36
